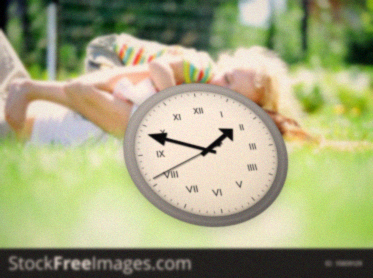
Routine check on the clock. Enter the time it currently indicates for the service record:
1:48:41
